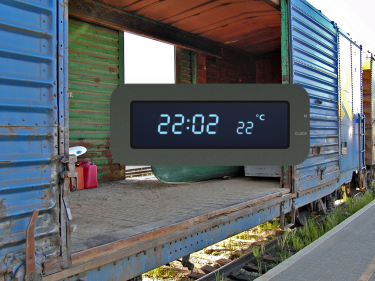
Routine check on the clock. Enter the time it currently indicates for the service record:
22:02
